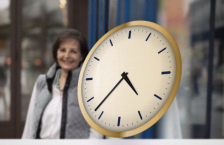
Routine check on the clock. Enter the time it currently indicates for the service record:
4:37
